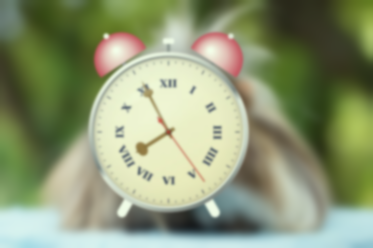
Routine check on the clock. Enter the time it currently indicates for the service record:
7:55:24
